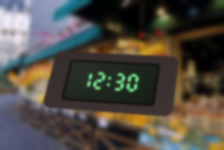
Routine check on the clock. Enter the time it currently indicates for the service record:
12:30
